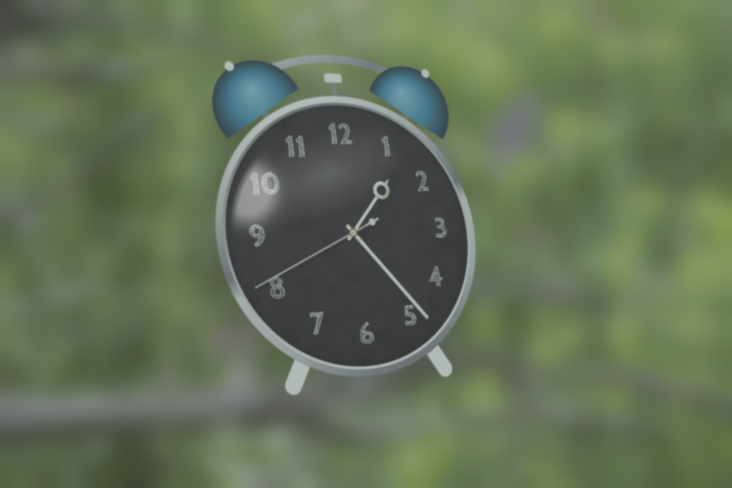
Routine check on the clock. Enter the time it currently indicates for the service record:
1:23:41
